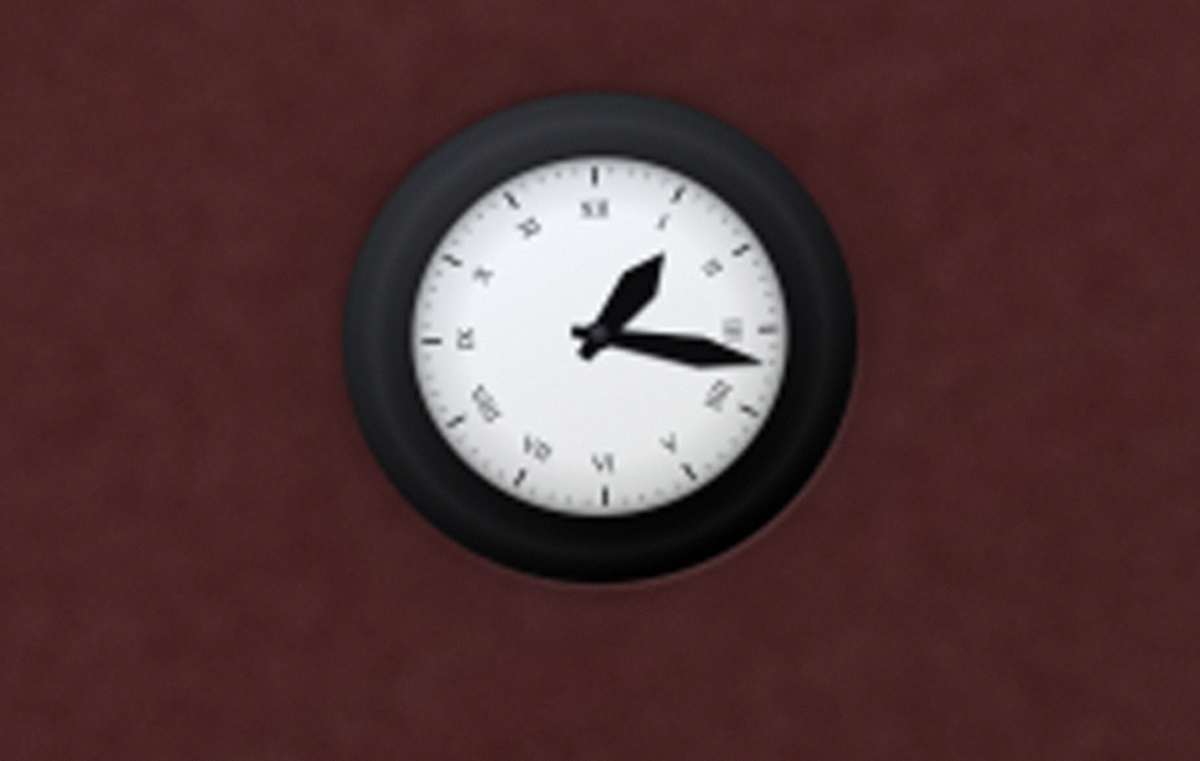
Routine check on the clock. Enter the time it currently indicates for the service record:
1:17
